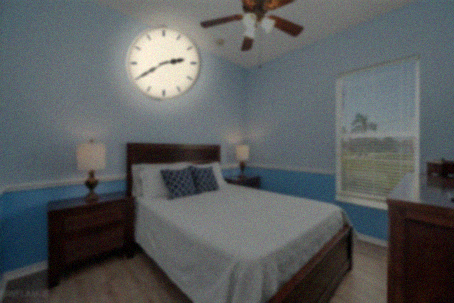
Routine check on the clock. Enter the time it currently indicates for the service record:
2:40
